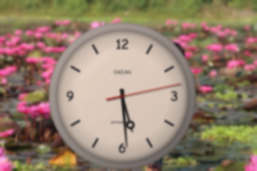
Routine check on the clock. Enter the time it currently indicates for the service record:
5:29:13
